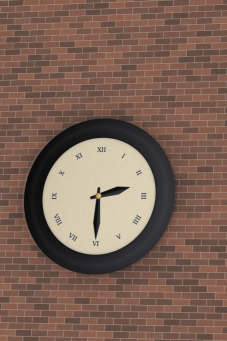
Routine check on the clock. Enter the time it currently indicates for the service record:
2:30
